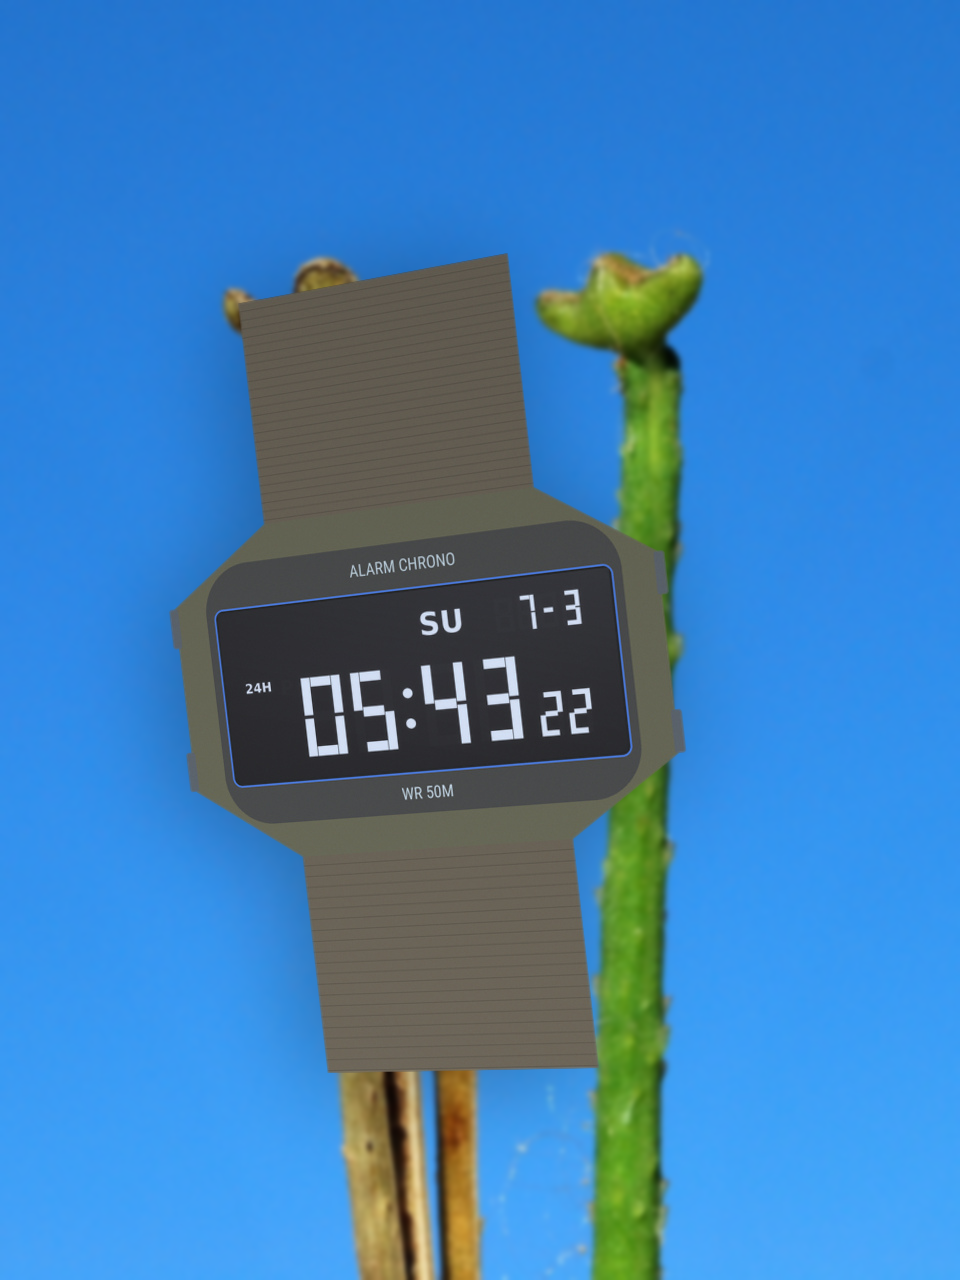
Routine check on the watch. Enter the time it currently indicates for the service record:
5:43:22
